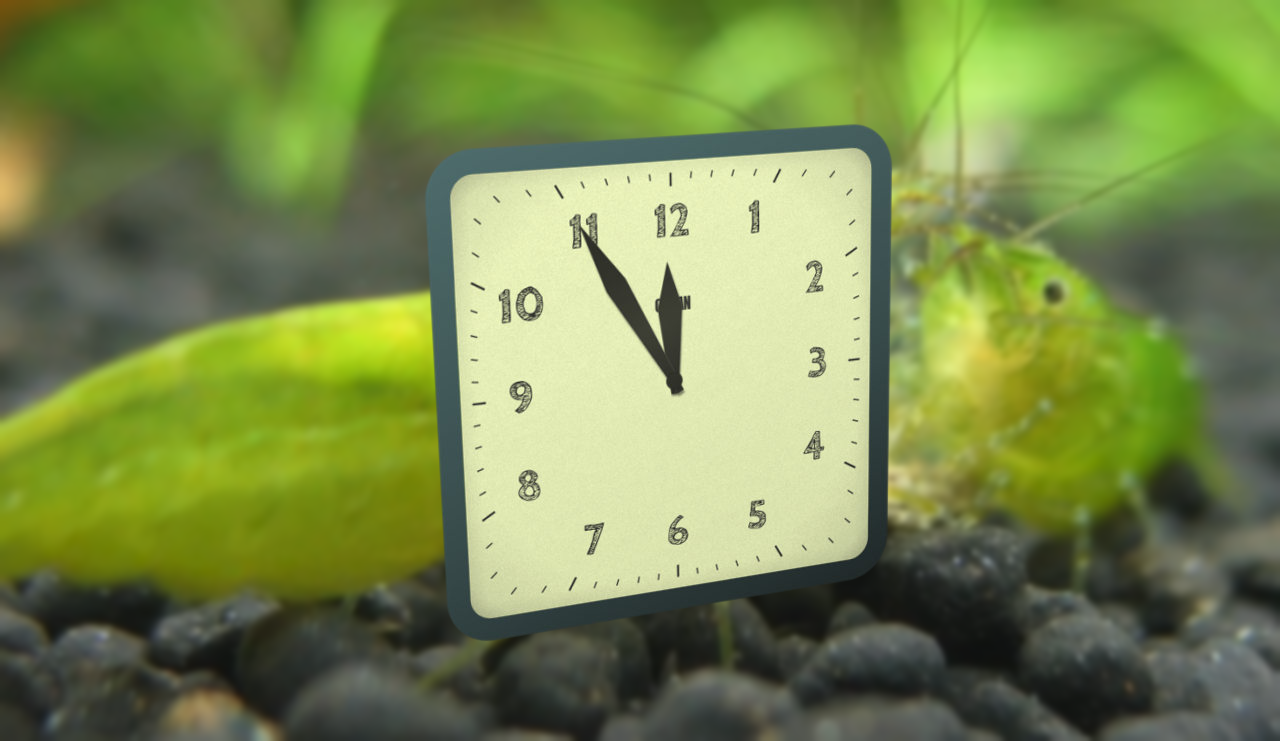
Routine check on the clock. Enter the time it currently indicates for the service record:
11:55
